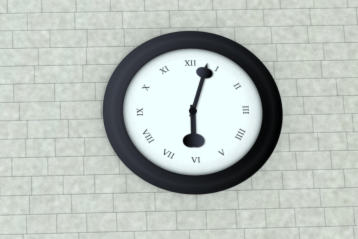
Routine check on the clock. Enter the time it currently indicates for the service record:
6:03
